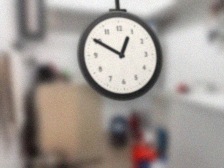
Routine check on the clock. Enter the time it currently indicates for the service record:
12:50
